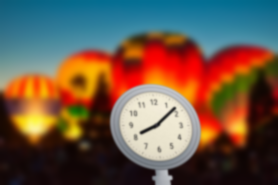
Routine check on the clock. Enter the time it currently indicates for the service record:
8:08
